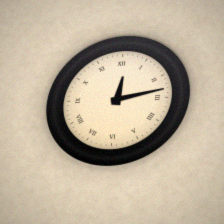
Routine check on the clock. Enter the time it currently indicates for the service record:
12:13
